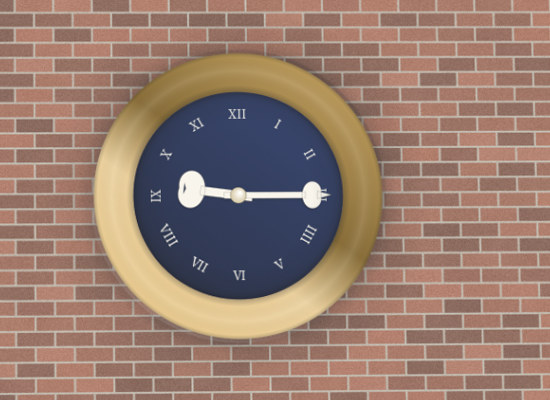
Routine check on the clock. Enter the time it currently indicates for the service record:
9:15
